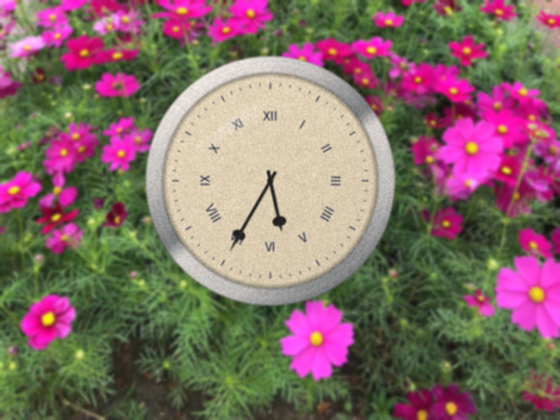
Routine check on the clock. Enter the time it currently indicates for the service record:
5:35
